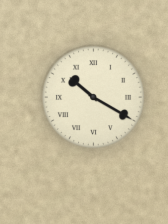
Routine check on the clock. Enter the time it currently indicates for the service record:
10:20
